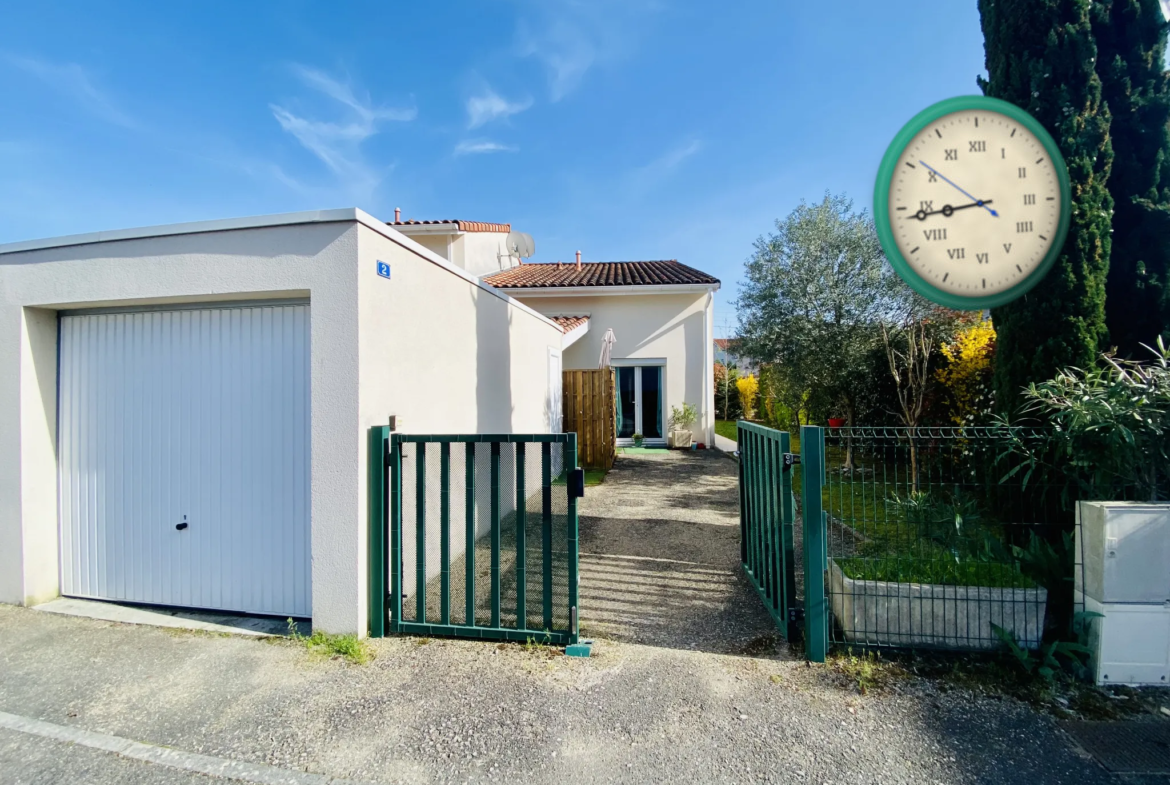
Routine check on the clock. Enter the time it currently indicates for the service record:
8:43:51
